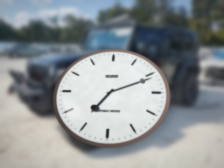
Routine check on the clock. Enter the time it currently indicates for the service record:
7:11
